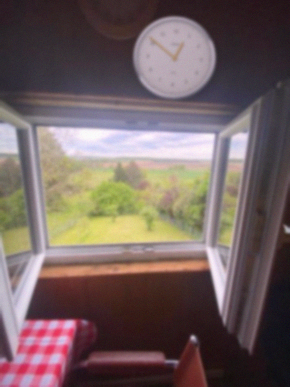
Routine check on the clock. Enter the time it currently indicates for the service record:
12:51
